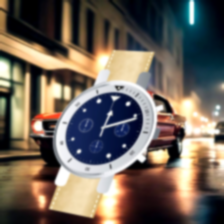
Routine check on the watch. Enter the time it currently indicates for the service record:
12:11
